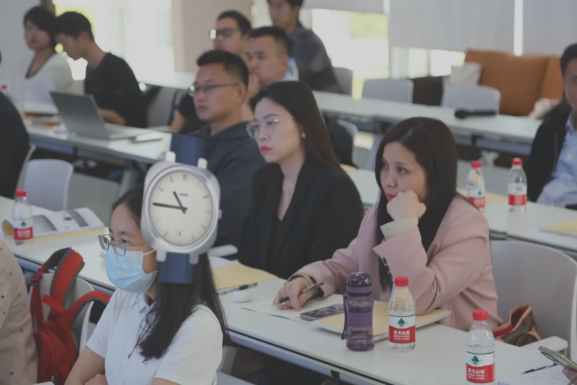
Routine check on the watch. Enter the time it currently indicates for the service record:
10:45
